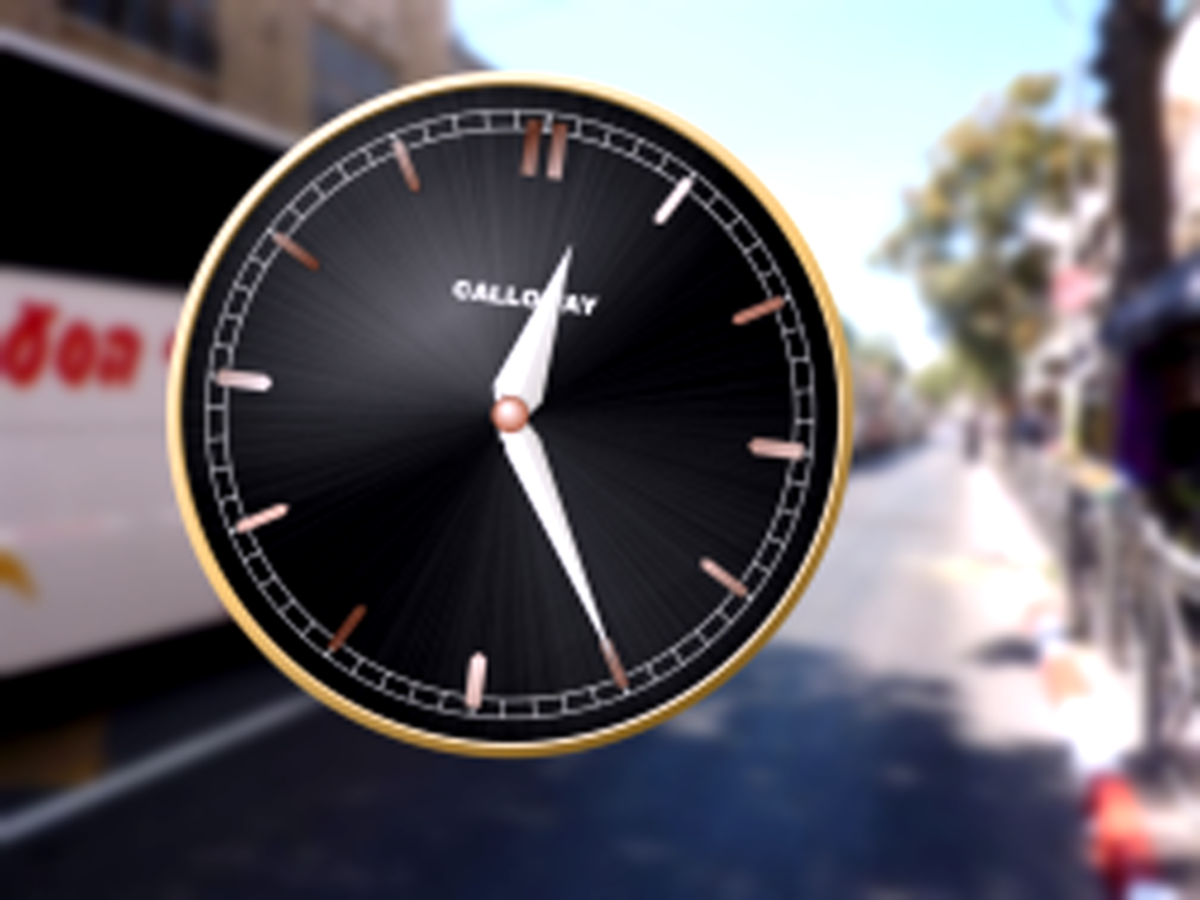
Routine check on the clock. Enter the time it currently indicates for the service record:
12:25
